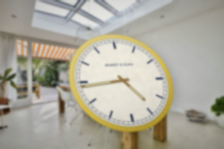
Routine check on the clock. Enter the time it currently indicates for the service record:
4:44
